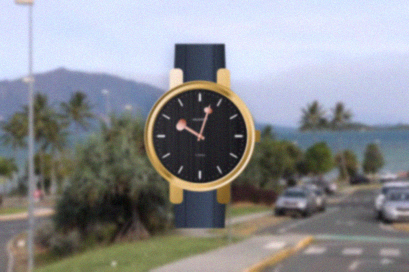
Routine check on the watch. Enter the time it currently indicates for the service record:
10:03
